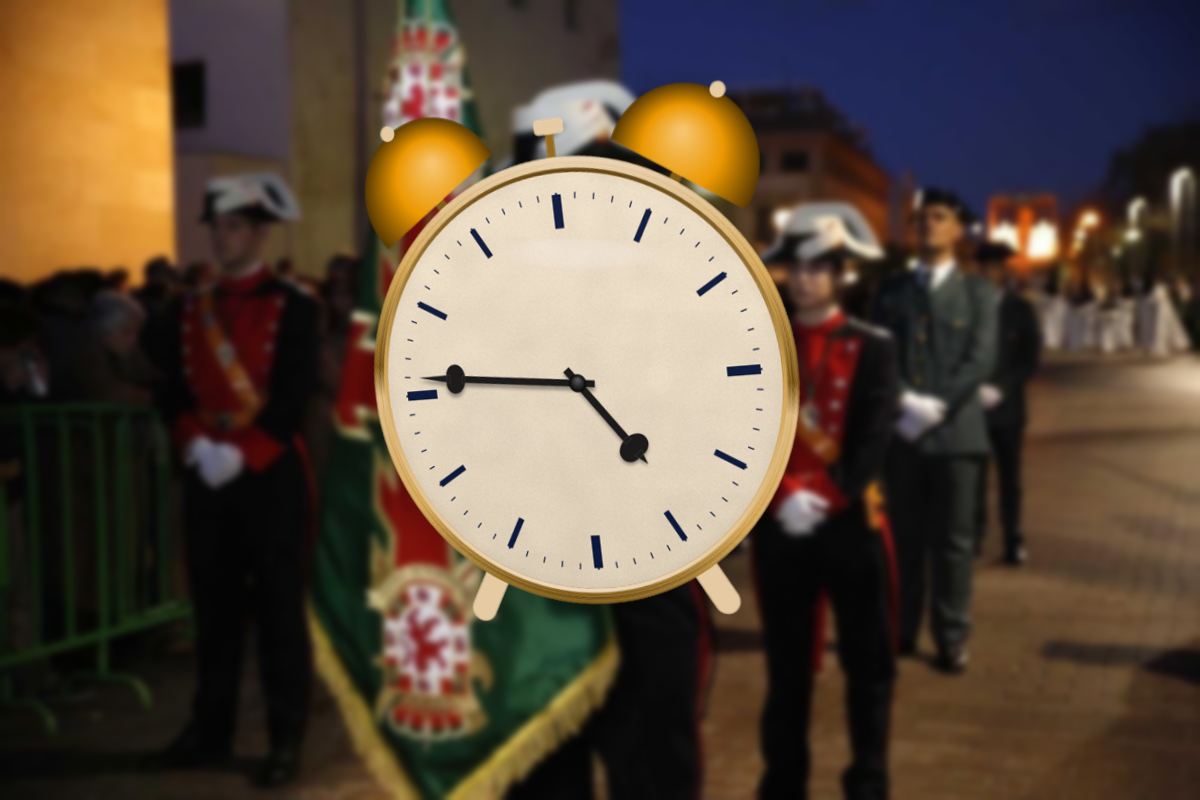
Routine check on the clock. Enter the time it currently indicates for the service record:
4:46
